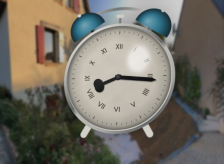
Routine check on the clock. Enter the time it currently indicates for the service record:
8:16
